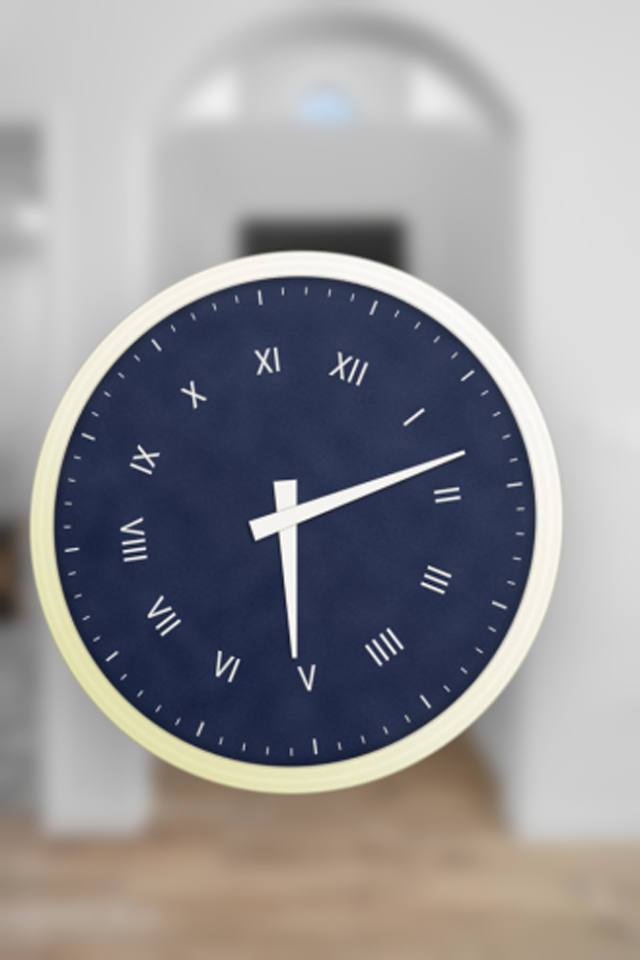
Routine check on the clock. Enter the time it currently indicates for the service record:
5:08
